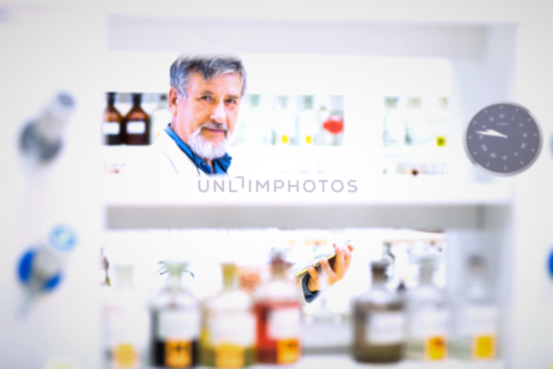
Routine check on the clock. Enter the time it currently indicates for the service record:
9:47
